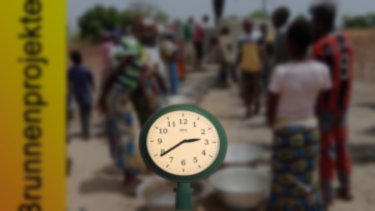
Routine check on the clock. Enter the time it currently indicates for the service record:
2:39
